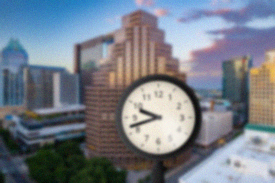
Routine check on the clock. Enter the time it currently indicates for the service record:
9:42
